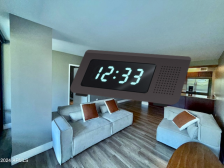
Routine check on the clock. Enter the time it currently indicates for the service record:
12:33
